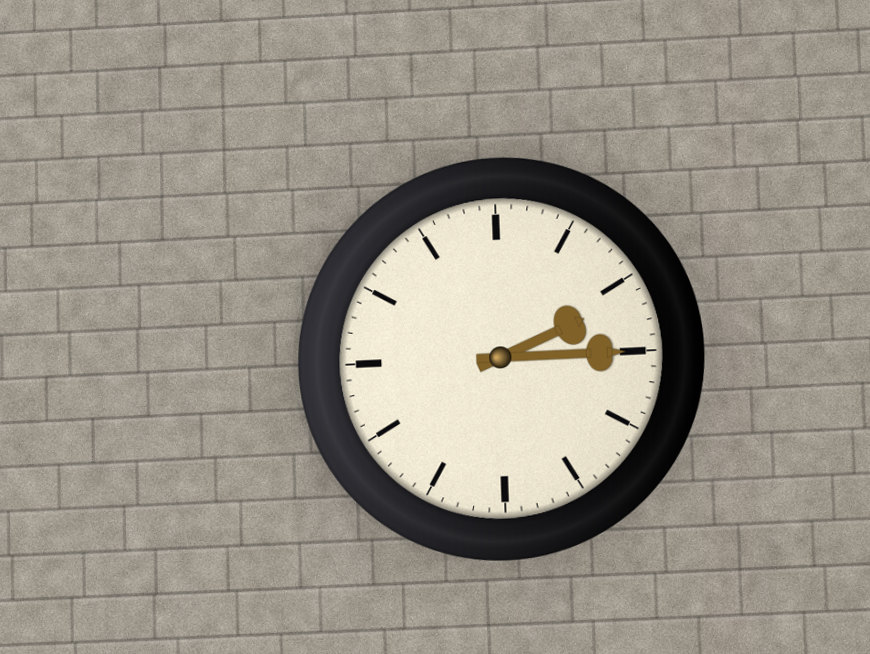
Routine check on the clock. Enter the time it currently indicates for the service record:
2:15
